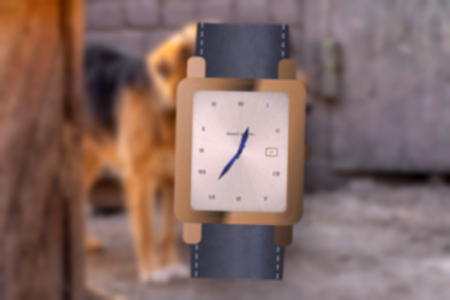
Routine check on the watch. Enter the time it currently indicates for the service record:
12:36
